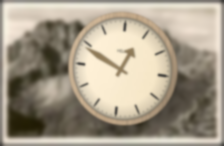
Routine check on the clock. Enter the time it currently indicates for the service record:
12:49
